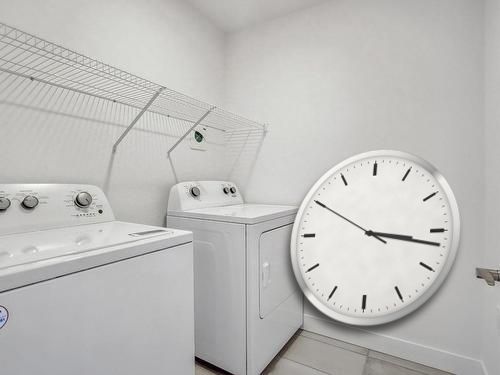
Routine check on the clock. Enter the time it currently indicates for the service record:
3:16:50
